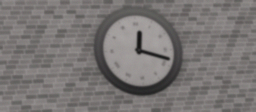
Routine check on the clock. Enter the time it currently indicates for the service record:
12:18
